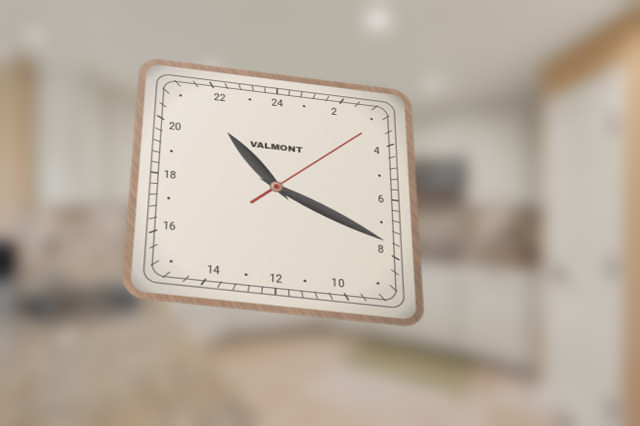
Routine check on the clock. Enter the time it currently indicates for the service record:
21:19:08
